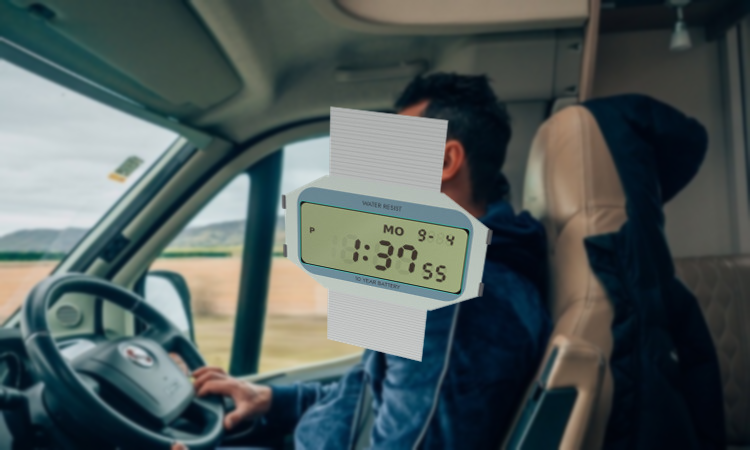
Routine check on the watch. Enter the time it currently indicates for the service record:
1:37:55
